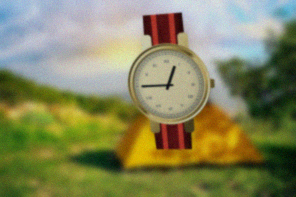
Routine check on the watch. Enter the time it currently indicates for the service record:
12:45
